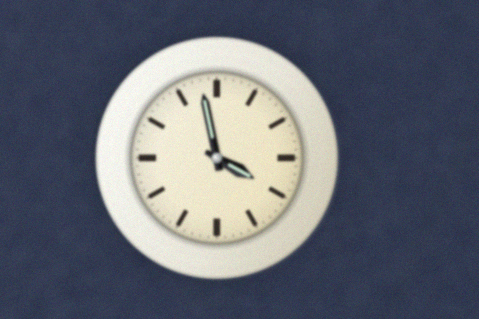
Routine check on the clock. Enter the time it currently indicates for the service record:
3:58
